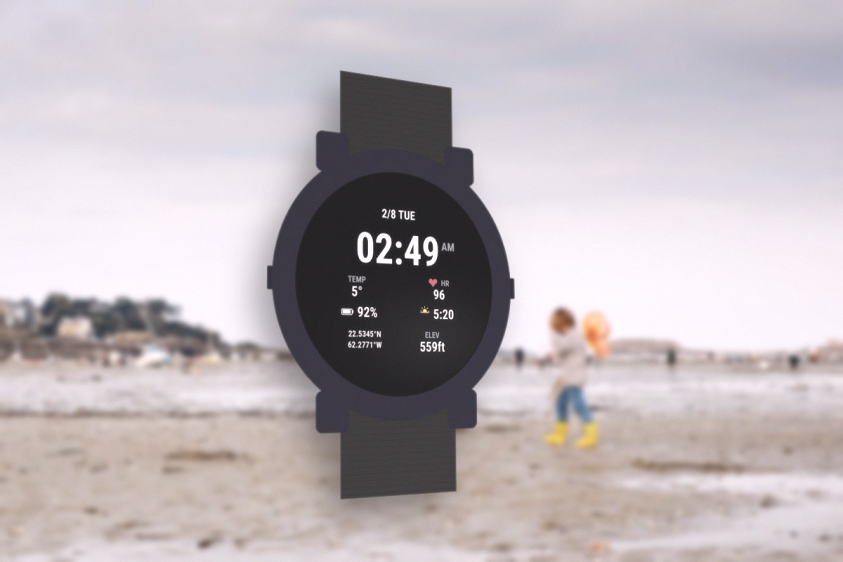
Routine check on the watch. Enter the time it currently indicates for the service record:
2:49
